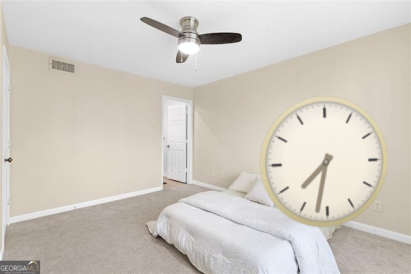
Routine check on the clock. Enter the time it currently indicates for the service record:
7:32
